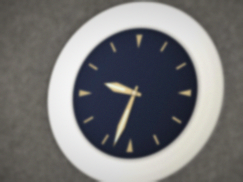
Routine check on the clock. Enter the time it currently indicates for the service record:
9:33
